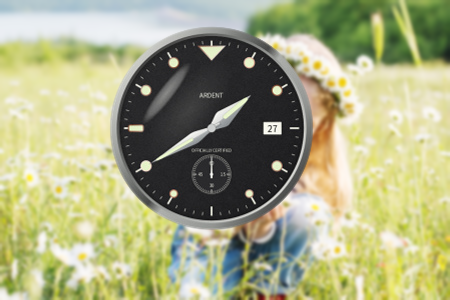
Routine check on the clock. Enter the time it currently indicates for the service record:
1:40
